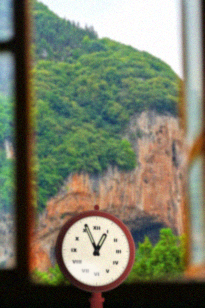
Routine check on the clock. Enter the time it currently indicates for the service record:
12:56
